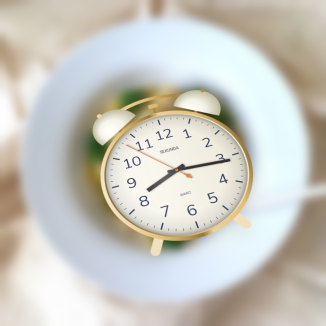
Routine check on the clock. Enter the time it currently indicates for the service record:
8:15:53
